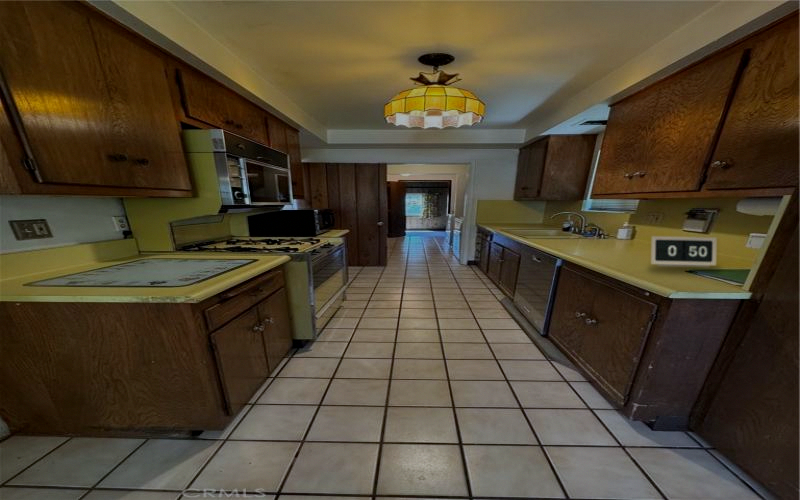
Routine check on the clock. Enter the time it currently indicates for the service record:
0:50
